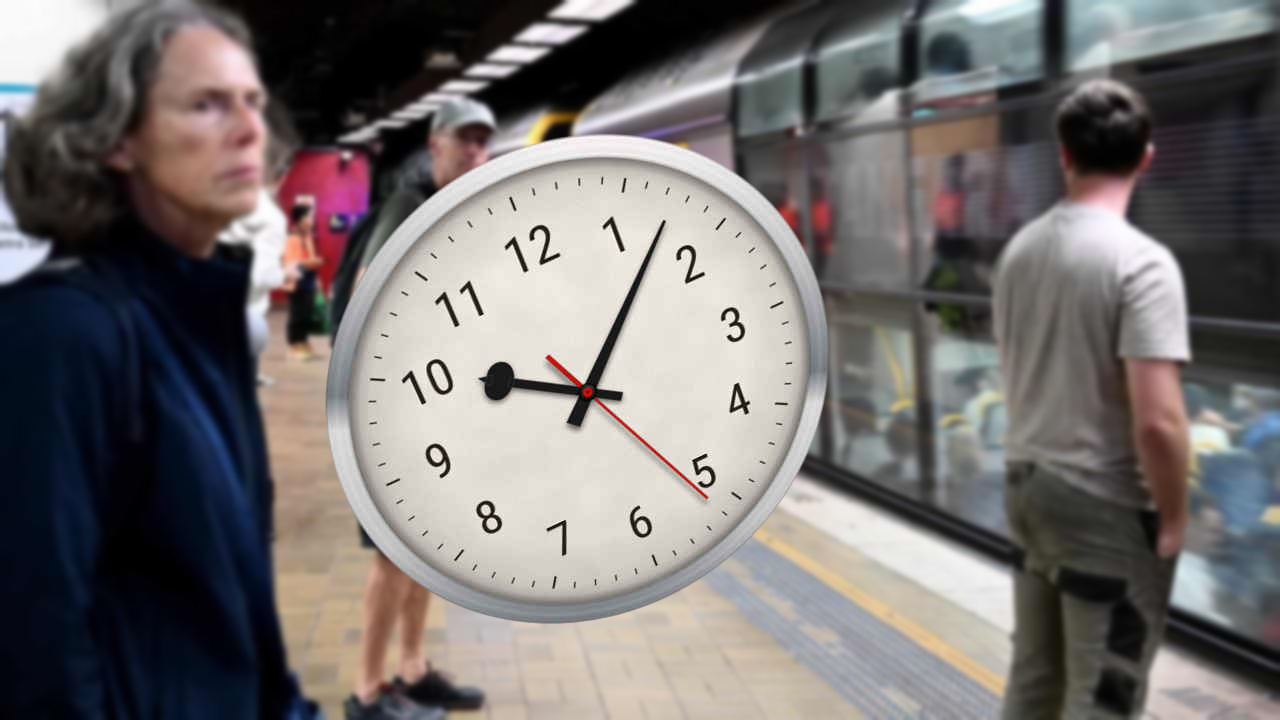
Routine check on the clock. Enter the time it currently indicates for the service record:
10:07:26
